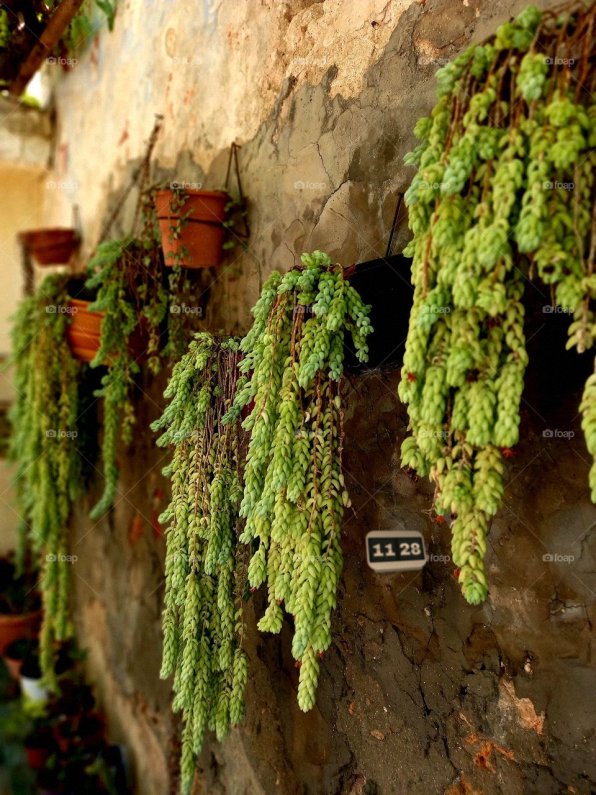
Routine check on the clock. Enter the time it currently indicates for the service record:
11:28
